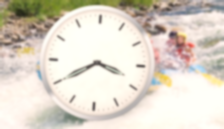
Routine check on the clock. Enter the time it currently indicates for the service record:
3:40
